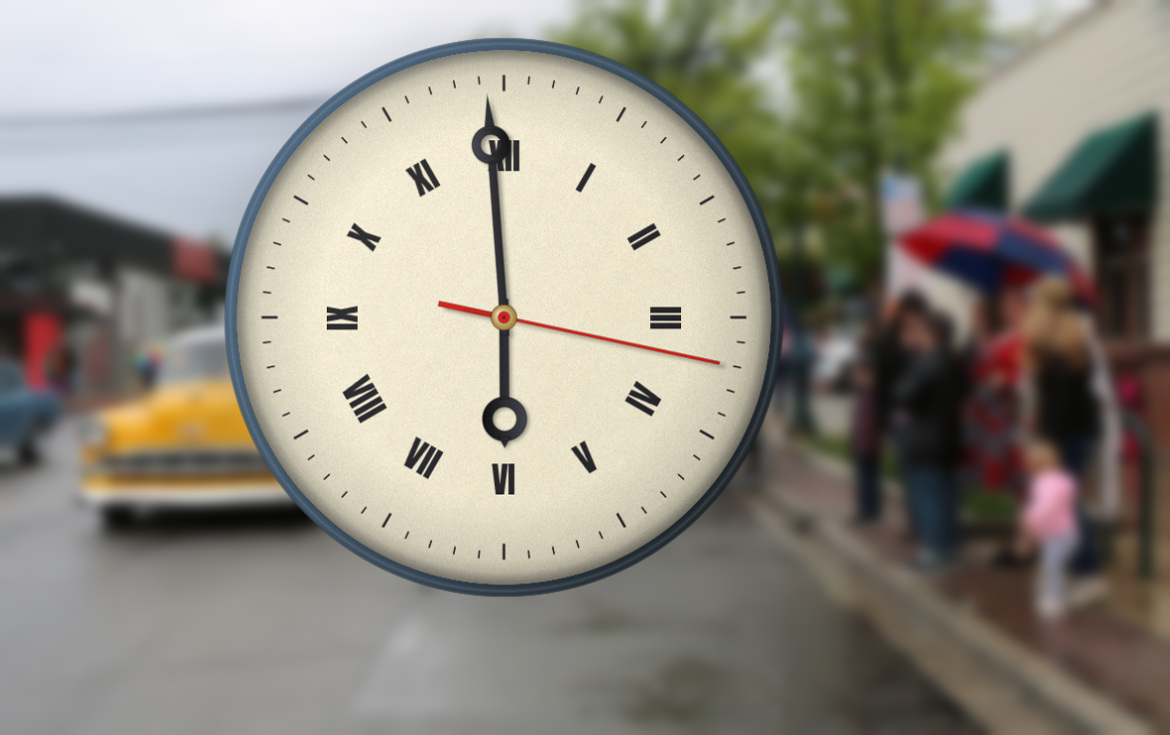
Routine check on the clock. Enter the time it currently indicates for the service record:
5:59:17
